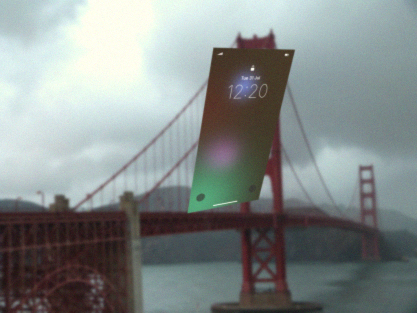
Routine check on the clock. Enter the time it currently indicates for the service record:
12:20
